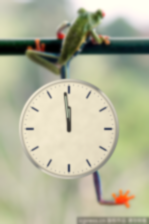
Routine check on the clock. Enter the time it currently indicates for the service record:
11:59
